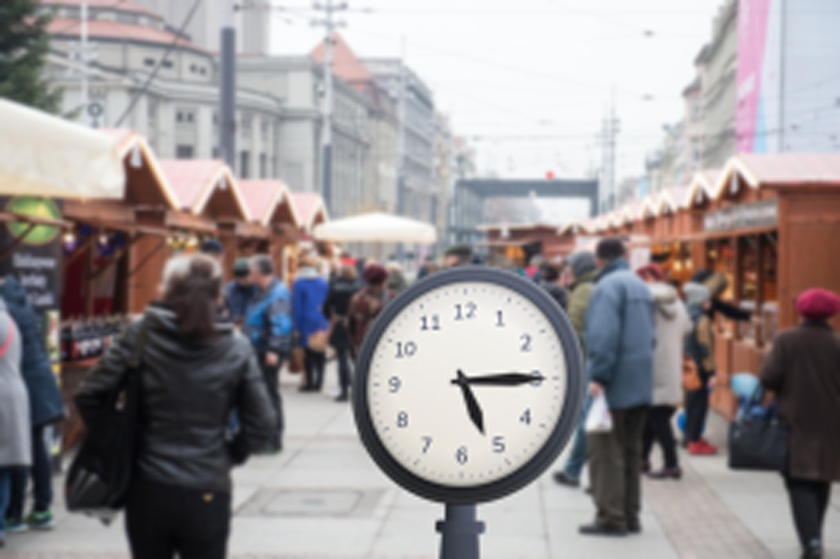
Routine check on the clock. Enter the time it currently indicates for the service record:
5:15
